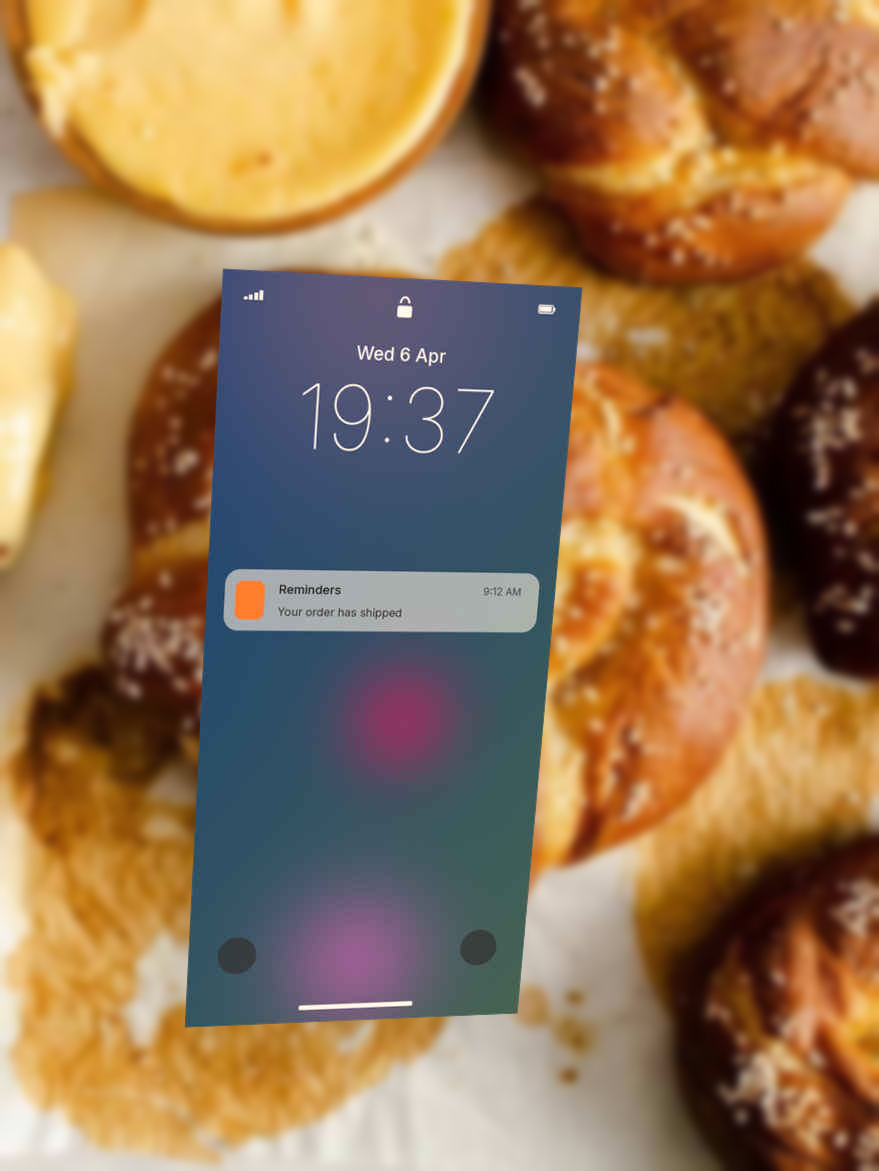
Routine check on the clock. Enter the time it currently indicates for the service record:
19:37
